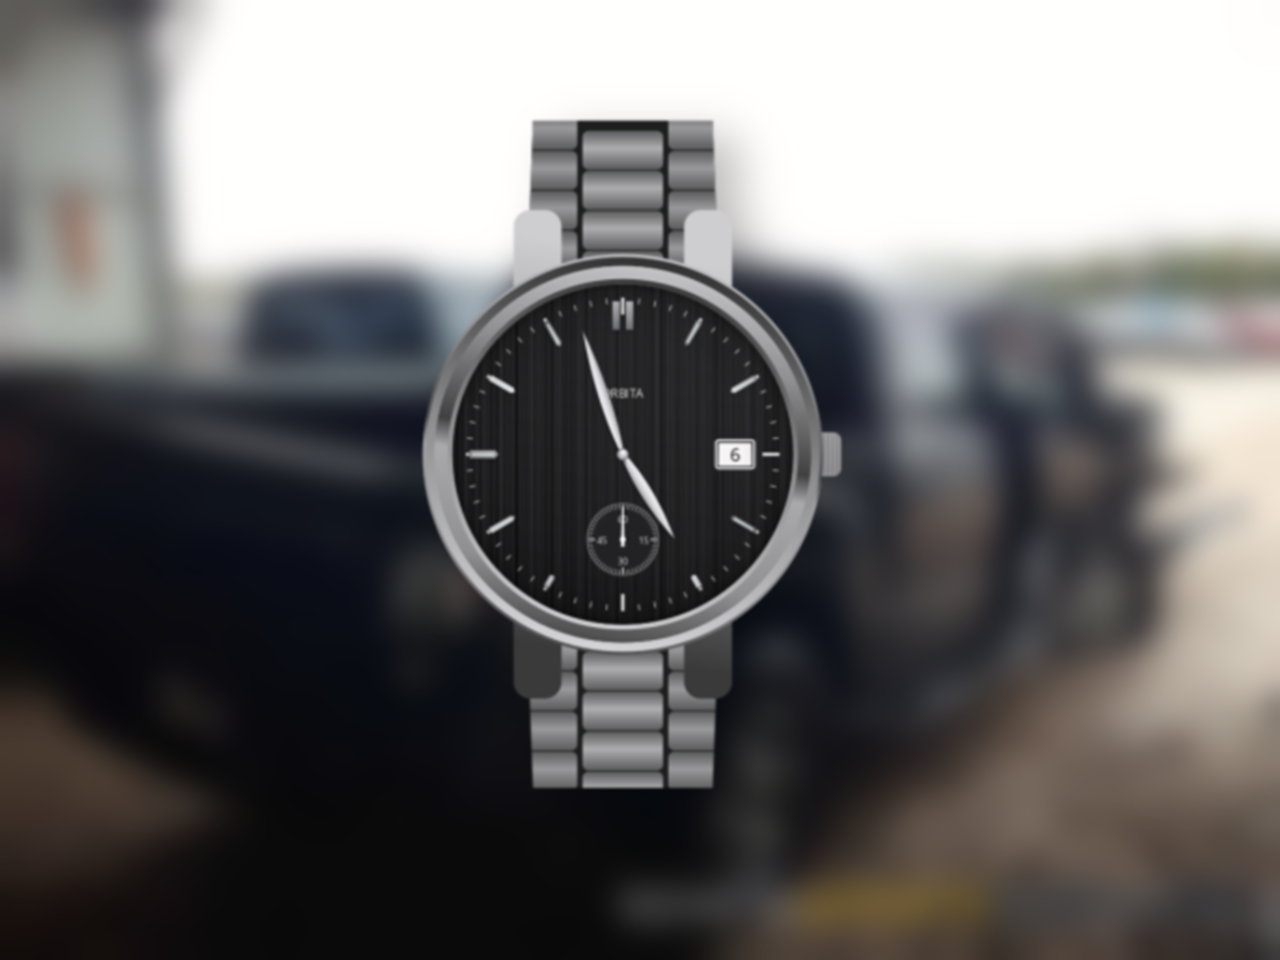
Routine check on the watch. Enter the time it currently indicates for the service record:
4:57
